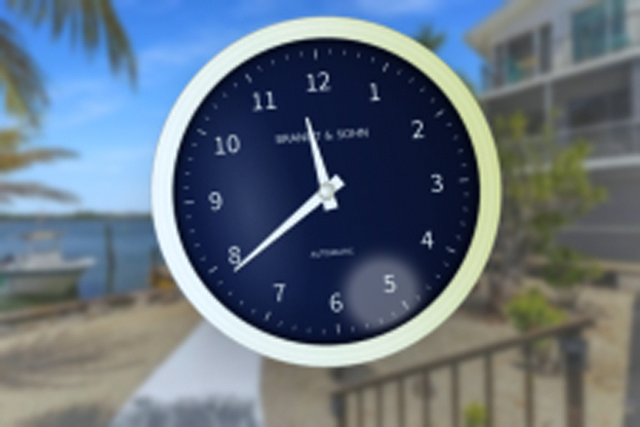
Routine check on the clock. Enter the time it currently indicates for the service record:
11:39
